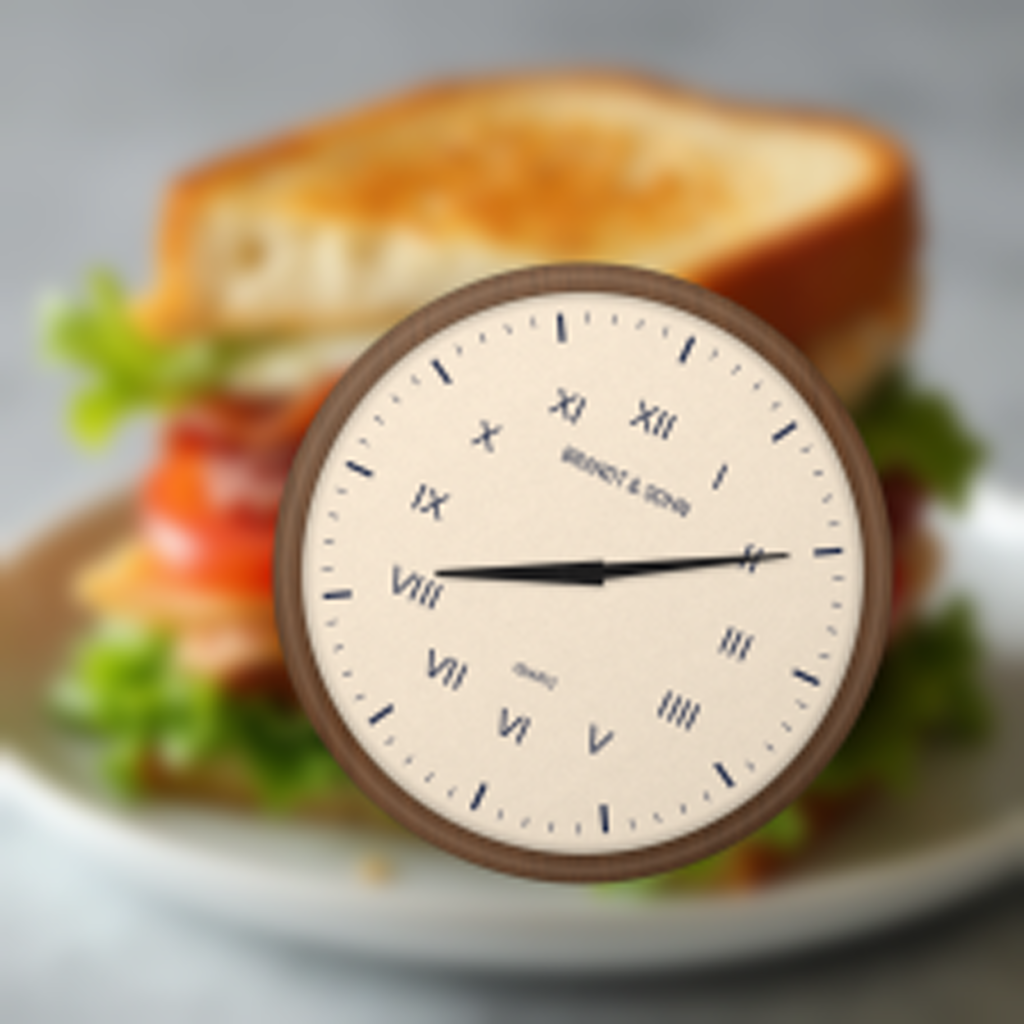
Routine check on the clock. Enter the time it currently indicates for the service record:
8:10
